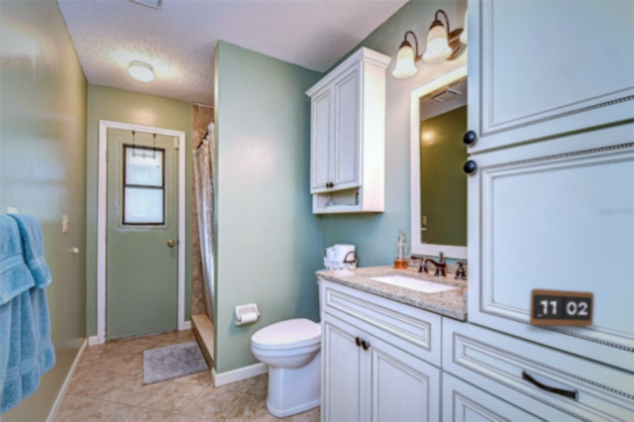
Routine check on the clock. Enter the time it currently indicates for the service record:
11:02
